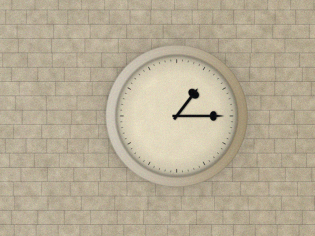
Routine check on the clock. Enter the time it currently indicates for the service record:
1:15
